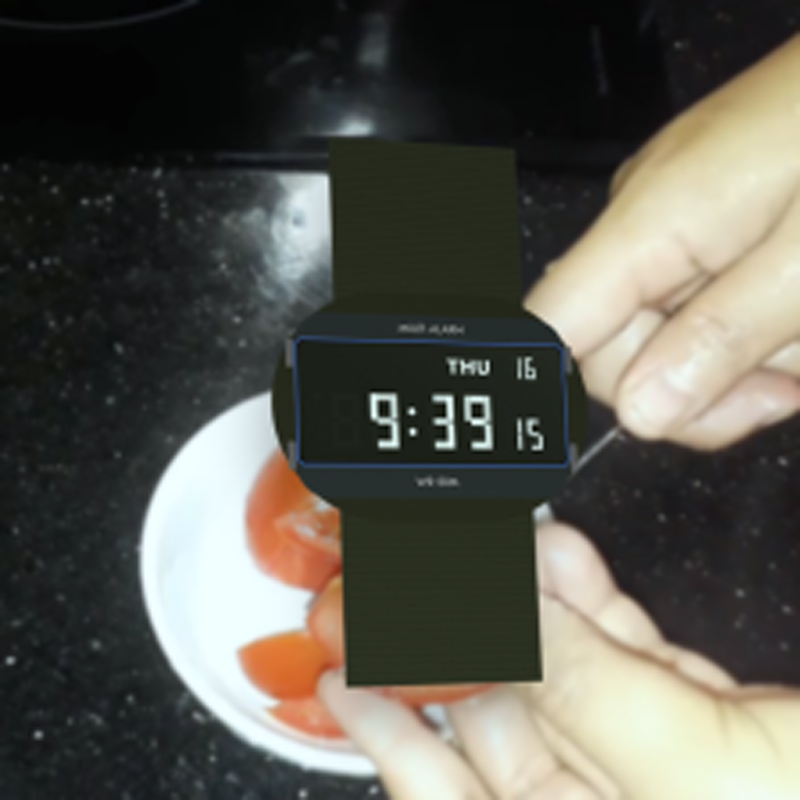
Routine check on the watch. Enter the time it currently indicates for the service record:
9:39:15
